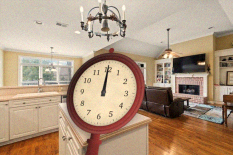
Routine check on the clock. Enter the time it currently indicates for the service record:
12:00
